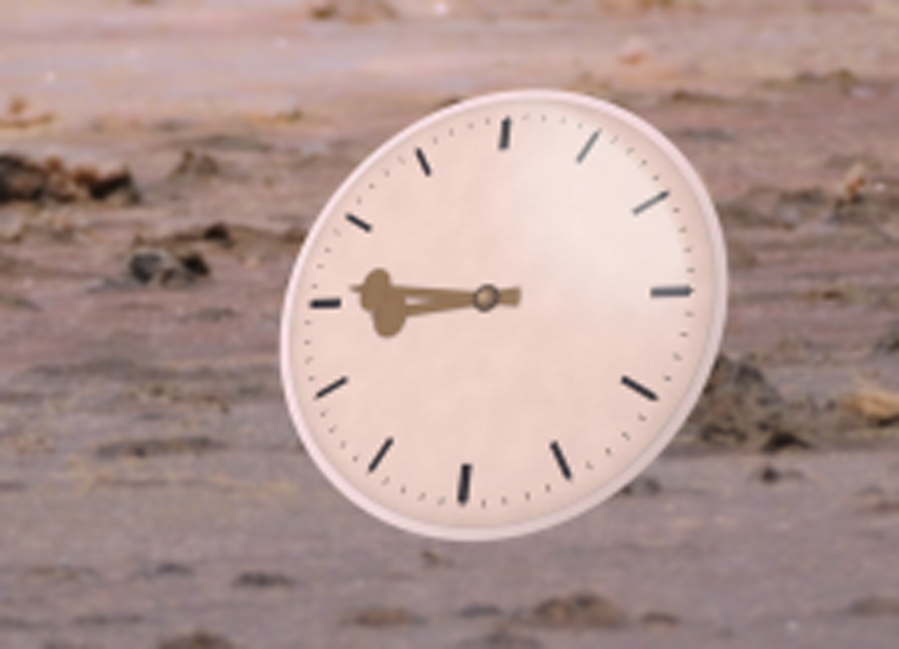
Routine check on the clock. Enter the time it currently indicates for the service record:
8:46
